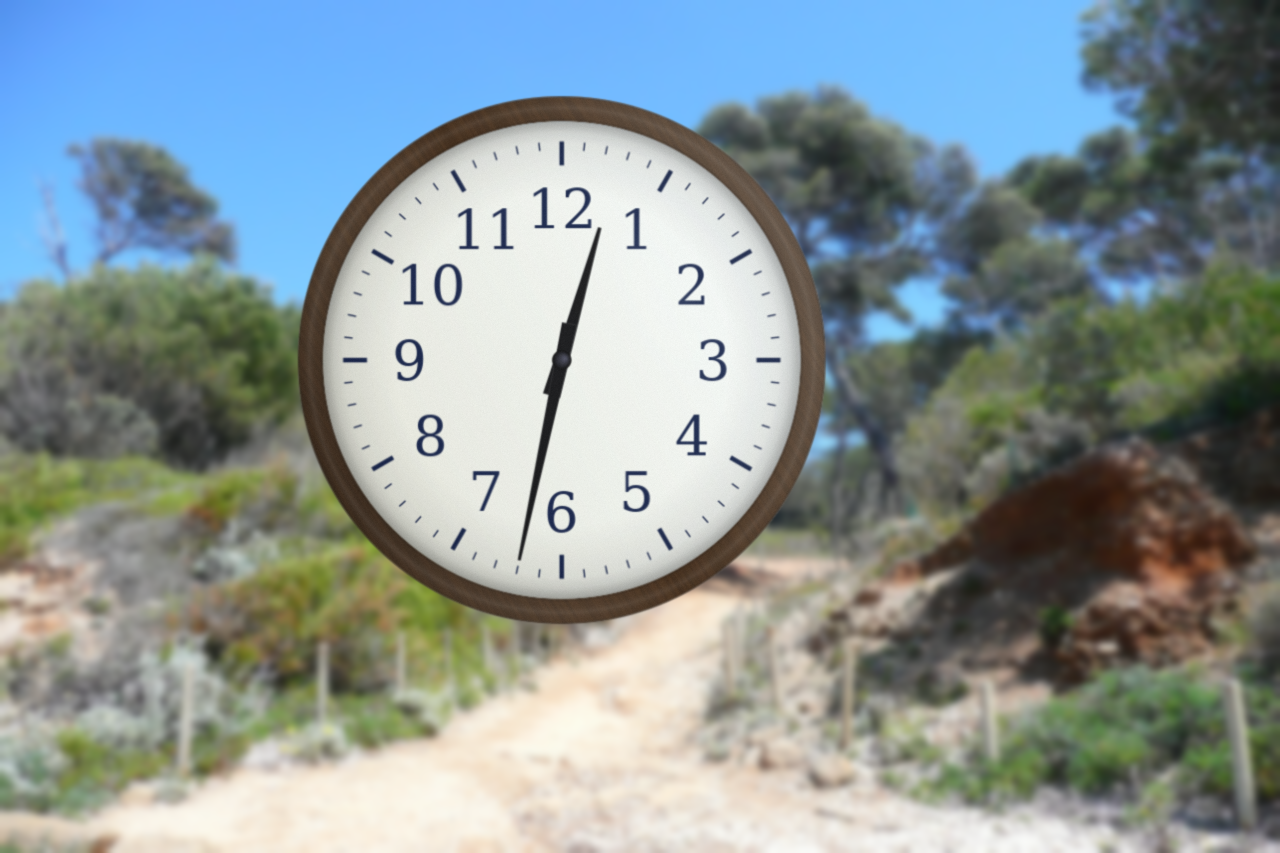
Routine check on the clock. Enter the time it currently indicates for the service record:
12:32
